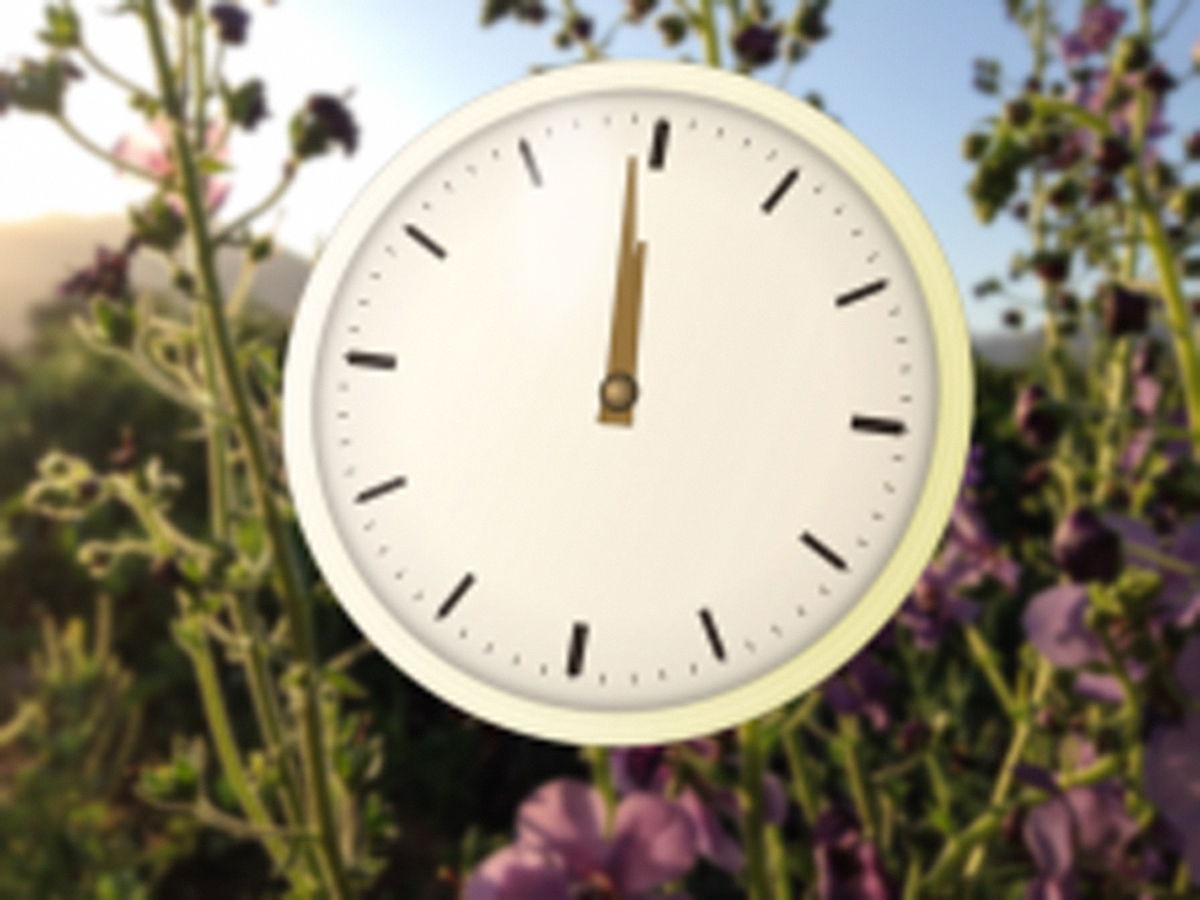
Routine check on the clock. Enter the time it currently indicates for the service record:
11:59
